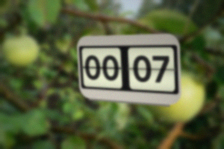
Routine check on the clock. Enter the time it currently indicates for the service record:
0:07
